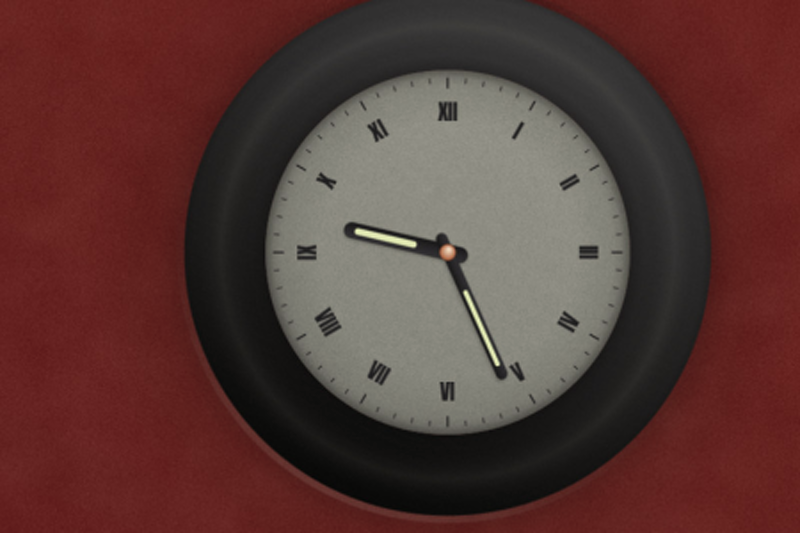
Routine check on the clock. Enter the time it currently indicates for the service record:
9:26
